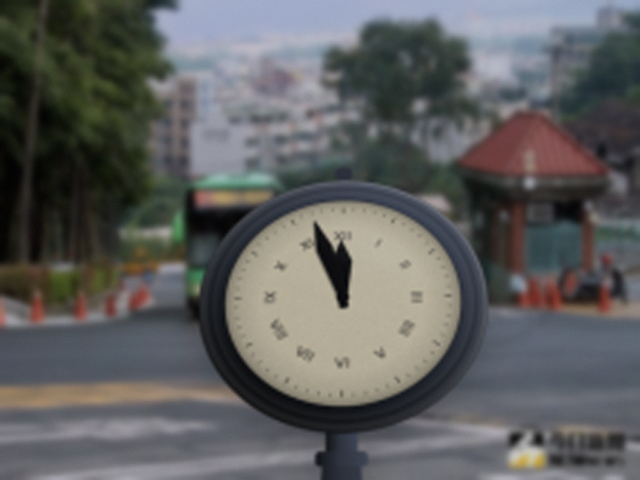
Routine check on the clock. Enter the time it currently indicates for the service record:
11:57
